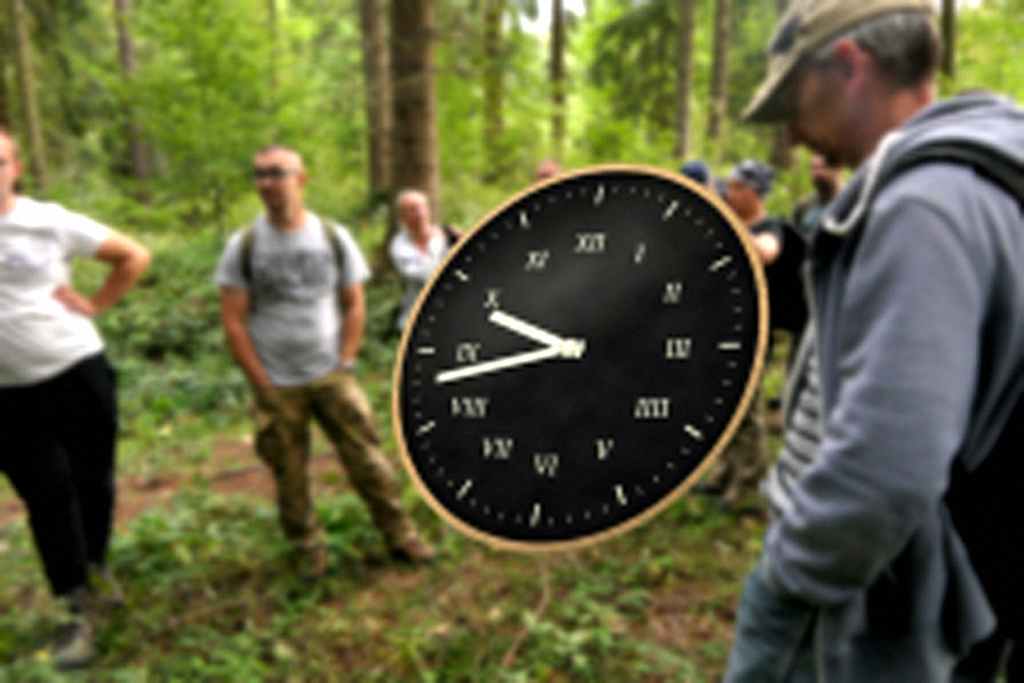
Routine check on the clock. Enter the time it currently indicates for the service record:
9:43
